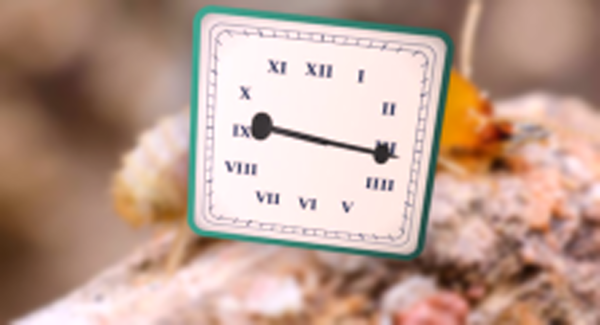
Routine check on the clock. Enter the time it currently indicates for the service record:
9:16
